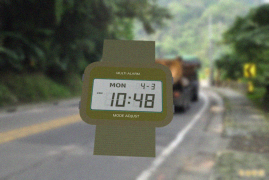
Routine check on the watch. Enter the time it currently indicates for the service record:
10:48
